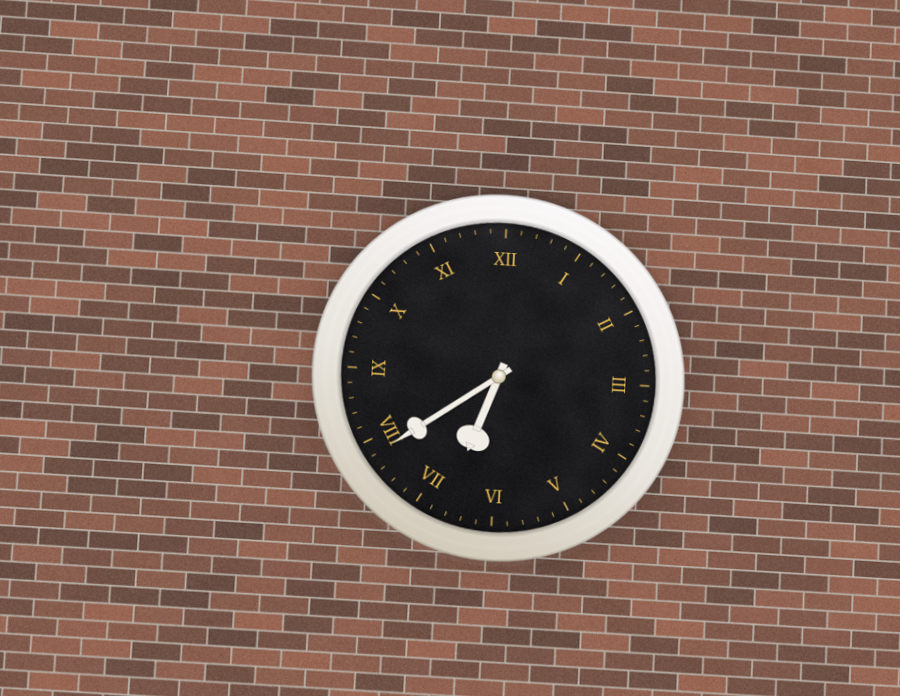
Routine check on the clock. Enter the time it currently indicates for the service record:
6:39
